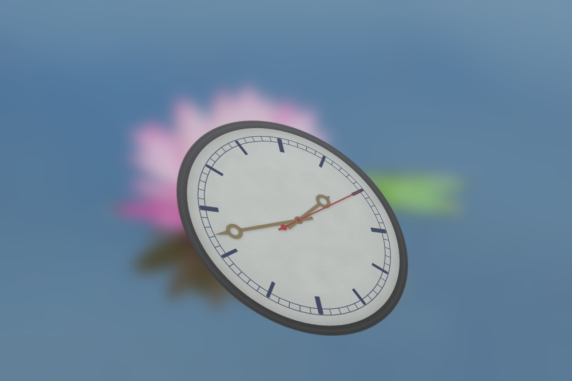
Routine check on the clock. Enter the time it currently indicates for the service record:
1:42:10
